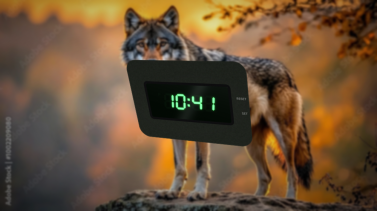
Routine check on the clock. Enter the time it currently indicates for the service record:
10:41
